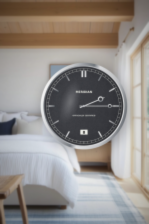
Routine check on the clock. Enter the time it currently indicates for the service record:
2:15
